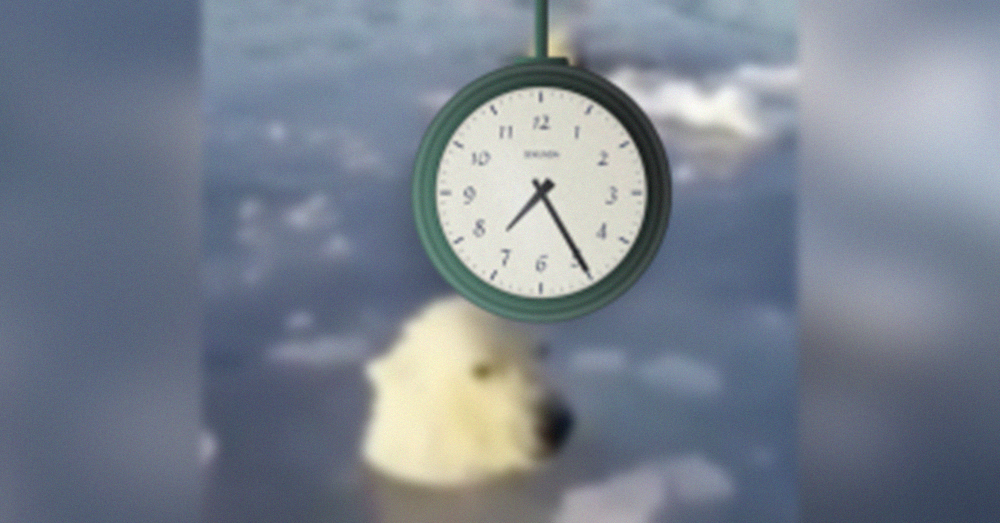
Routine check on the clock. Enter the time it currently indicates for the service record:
7:25
